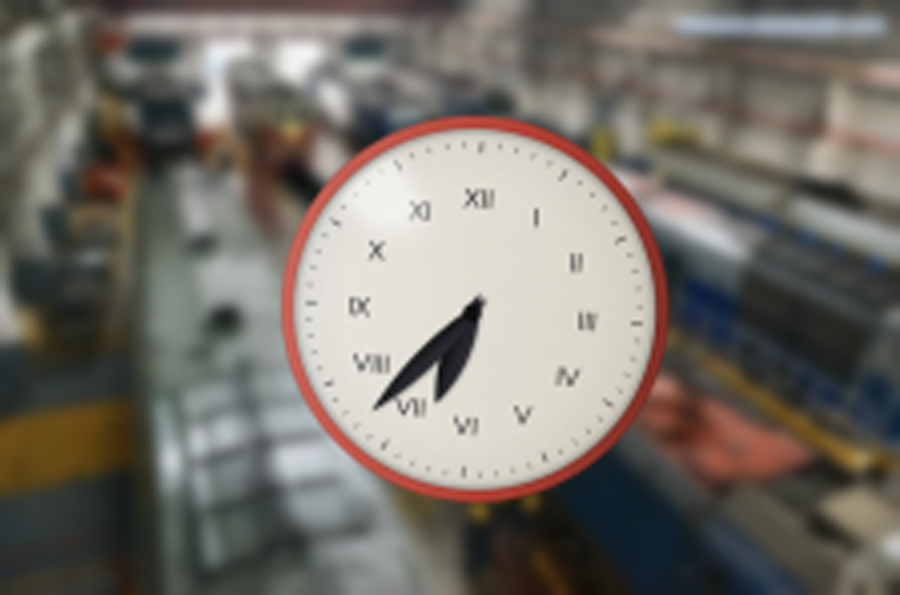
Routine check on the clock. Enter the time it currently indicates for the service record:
6:37
